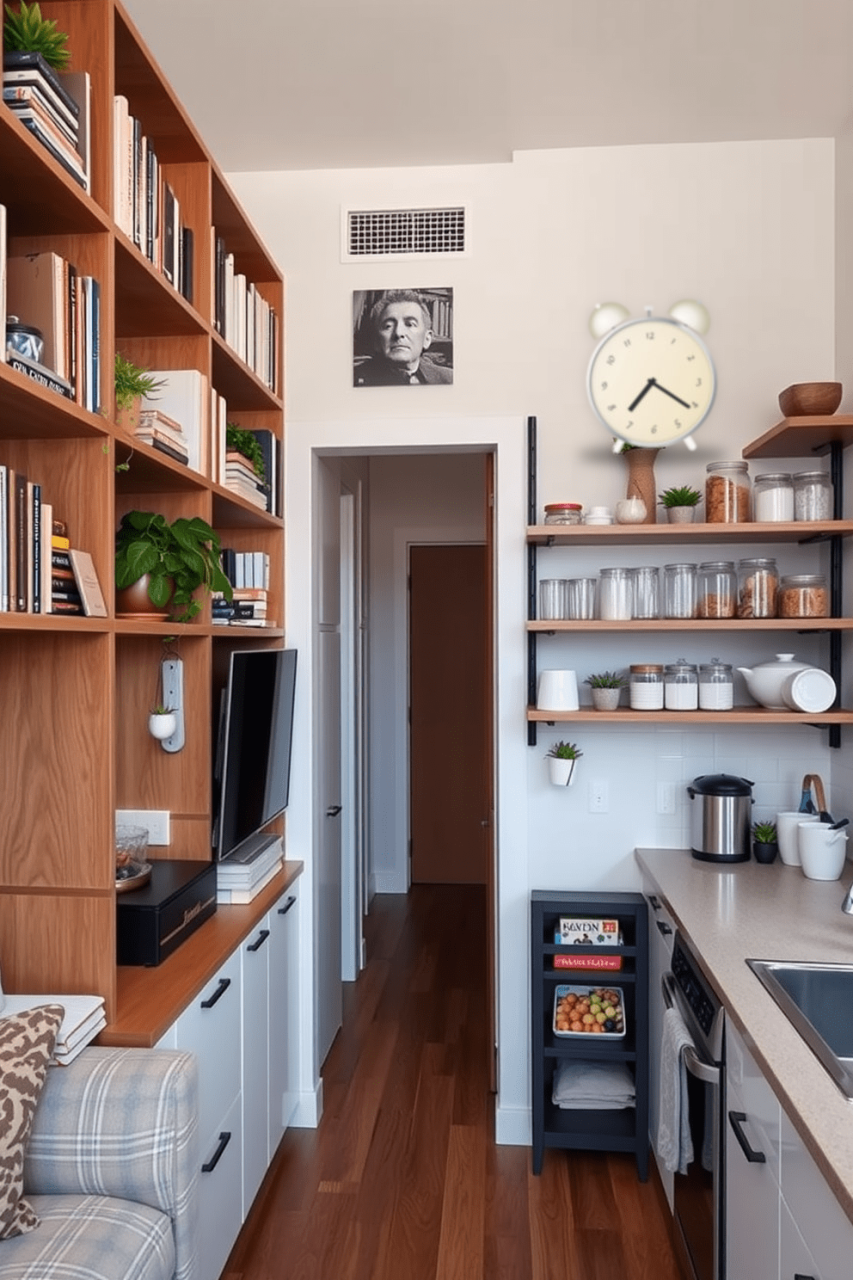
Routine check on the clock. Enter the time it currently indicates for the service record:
7:21
